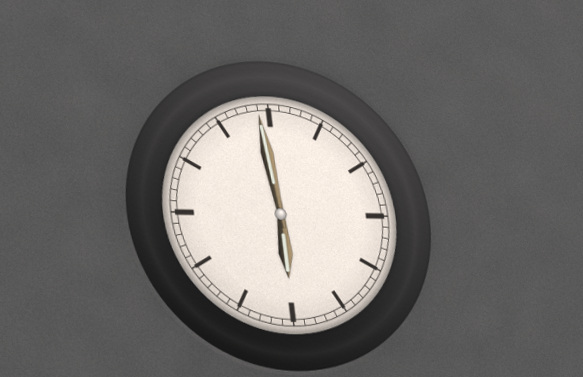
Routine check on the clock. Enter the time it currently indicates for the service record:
5:59
